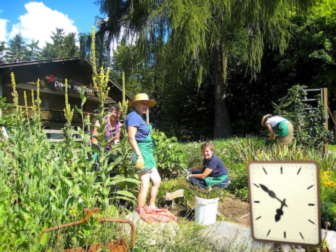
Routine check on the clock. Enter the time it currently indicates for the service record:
6:51
